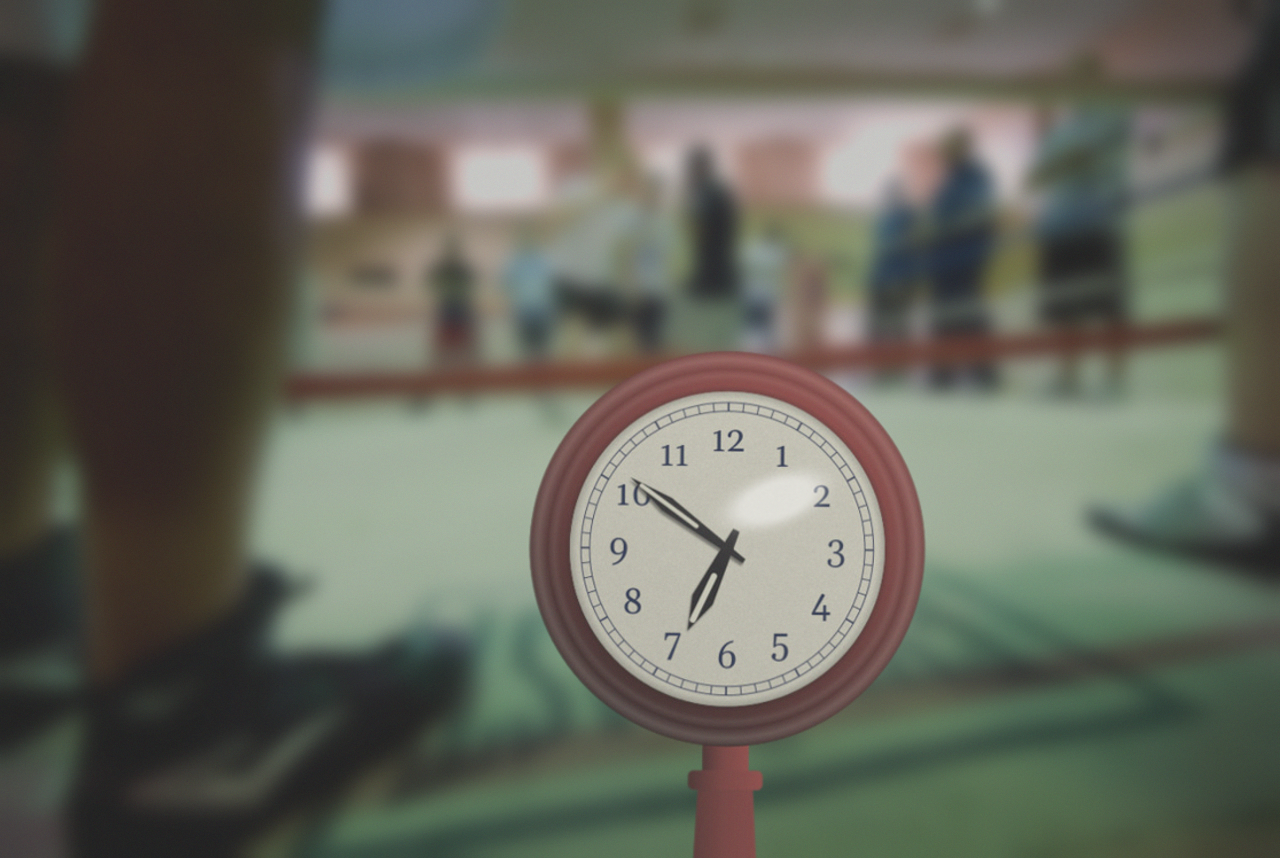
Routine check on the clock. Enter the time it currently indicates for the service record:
6:51
